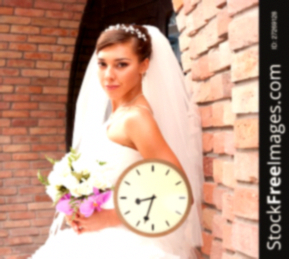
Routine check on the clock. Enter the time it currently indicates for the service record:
8:33
